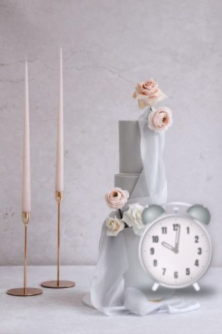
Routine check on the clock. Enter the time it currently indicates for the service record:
10:01
